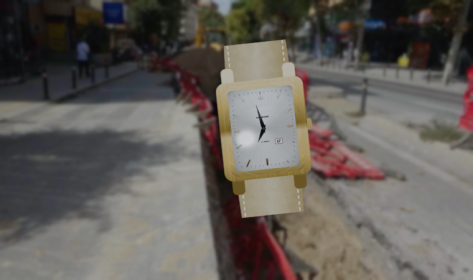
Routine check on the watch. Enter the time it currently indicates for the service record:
6:58
